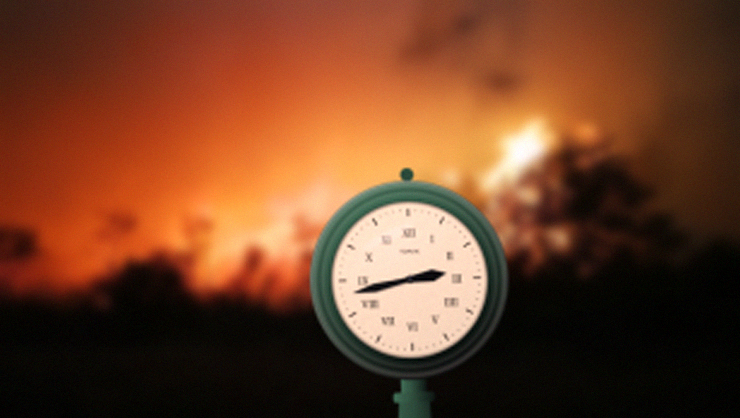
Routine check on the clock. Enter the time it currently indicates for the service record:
2:43
